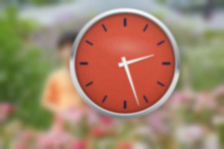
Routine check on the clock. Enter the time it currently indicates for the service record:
2:27
